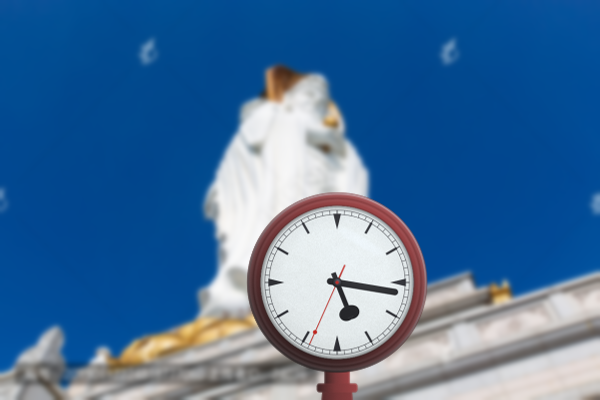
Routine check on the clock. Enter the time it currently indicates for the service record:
5:16:34
